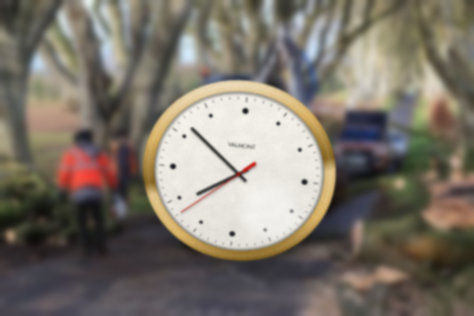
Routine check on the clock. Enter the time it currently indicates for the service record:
7:51:38
